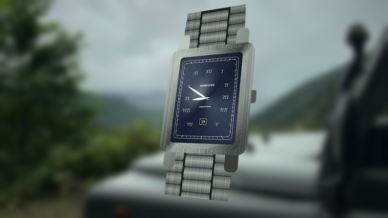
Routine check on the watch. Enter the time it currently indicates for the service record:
8:50
